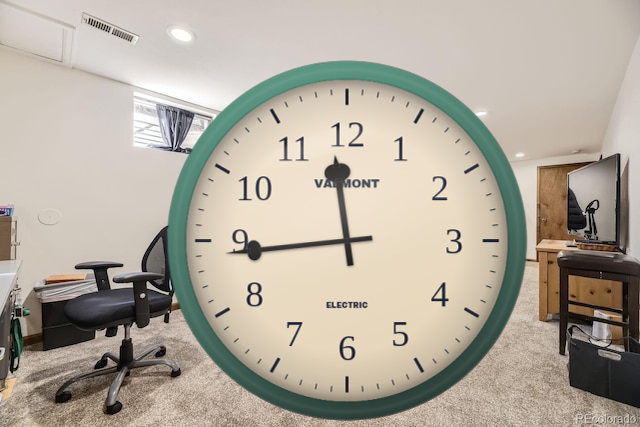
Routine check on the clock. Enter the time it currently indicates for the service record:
11:44
